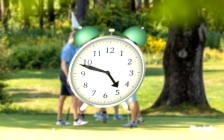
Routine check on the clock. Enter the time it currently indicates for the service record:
4:48
